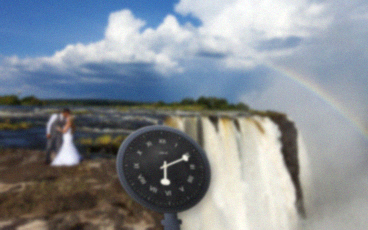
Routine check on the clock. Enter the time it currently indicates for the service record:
6:11
